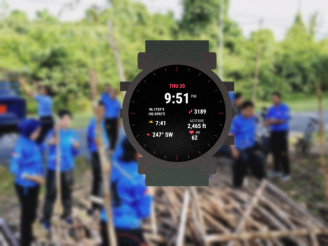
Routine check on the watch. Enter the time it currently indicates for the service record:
9:51
